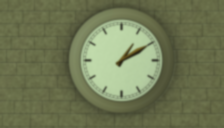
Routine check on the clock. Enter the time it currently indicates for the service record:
1:10
